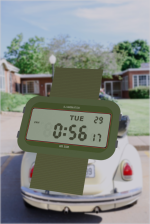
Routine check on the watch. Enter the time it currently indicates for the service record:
0:56:17
